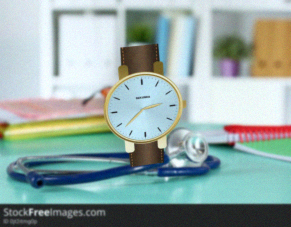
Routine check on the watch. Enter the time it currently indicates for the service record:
2:38
